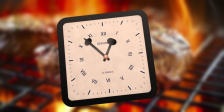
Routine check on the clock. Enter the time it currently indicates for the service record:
12:53
